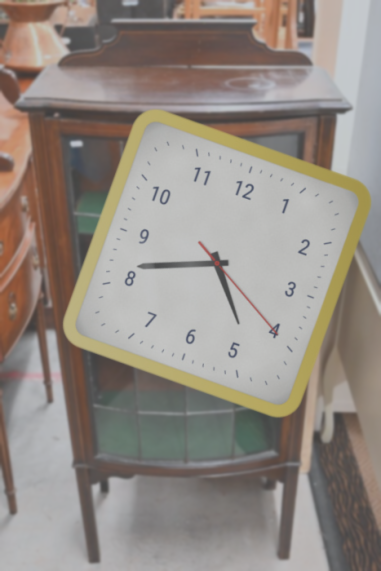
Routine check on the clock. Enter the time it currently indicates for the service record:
4:41:20
